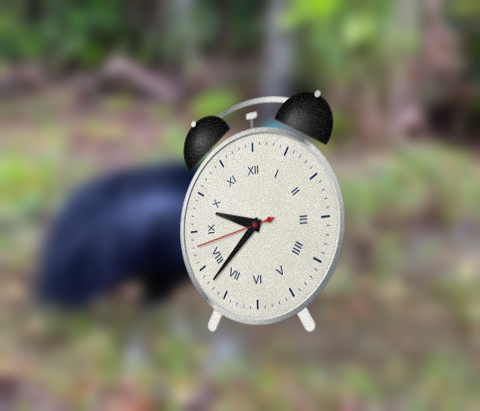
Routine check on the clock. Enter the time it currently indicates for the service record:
9:37:43
